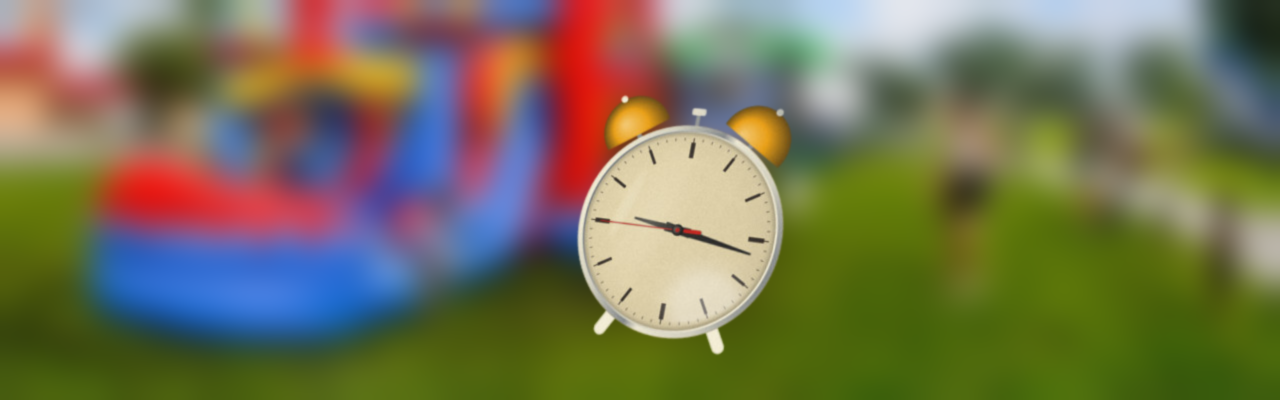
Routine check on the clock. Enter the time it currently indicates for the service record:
9:16:45
